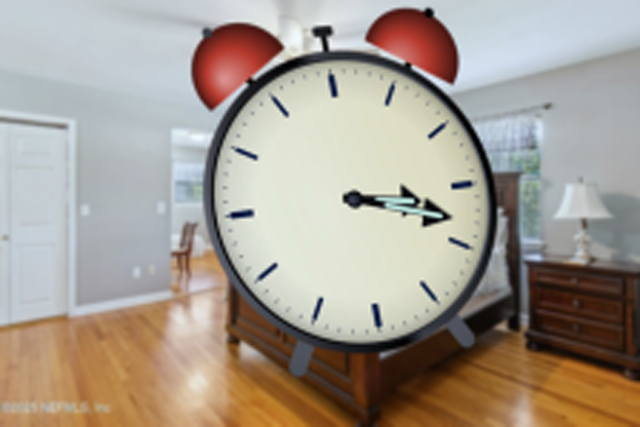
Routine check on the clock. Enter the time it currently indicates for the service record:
3:18
